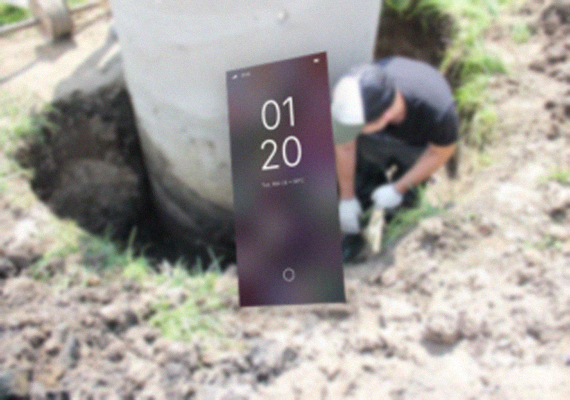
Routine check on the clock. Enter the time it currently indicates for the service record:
1:20
